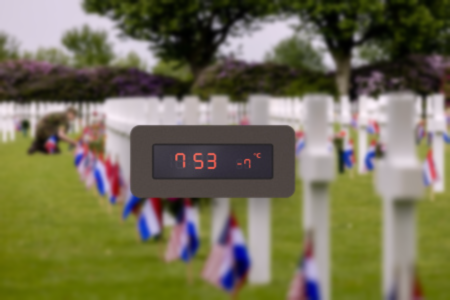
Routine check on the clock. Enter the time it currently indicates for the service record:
7:53
